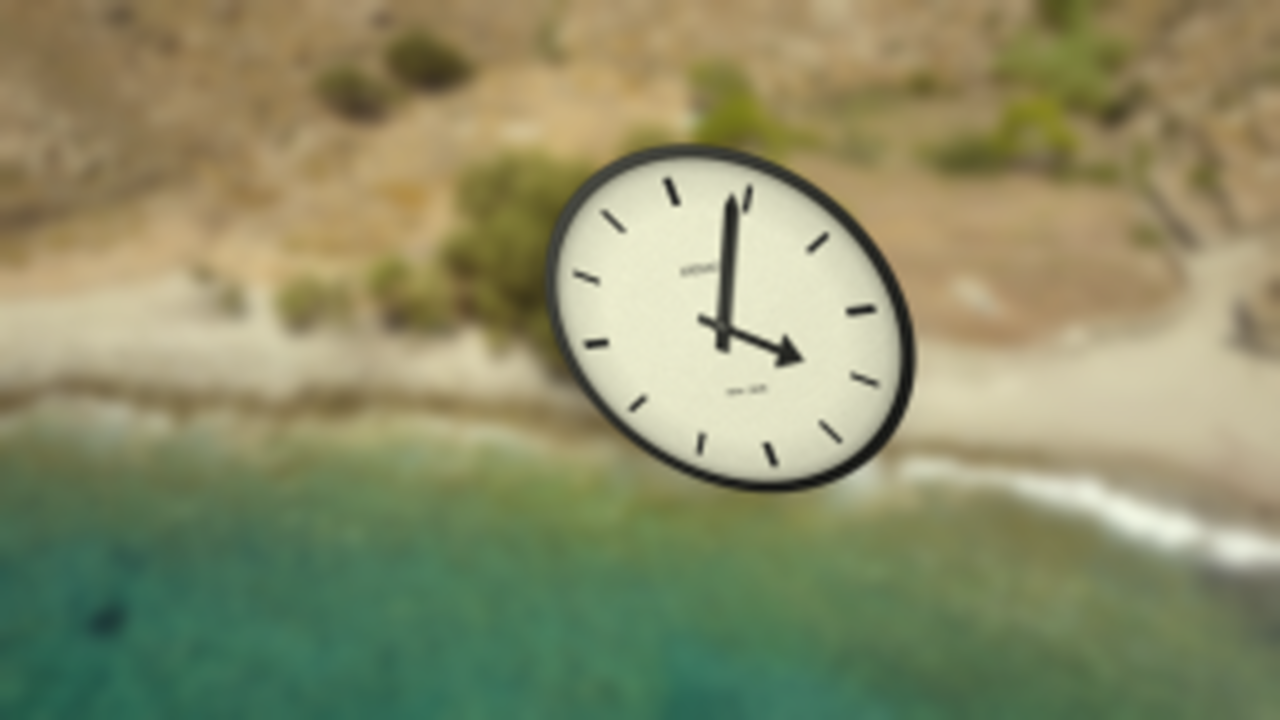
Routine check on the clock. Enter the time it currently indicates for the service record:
4:04
